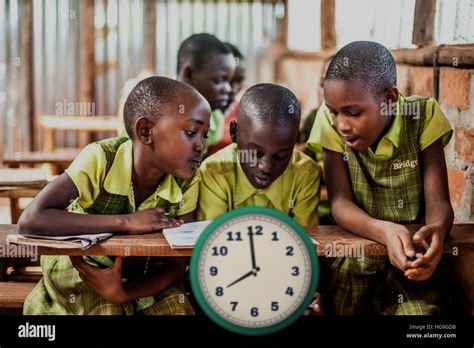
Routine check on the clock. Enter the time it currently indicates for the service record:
7:59
